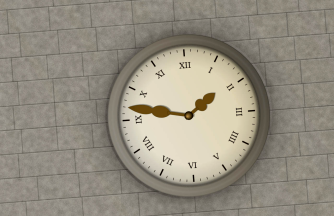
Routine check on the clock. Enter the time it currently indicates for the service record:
1:47
